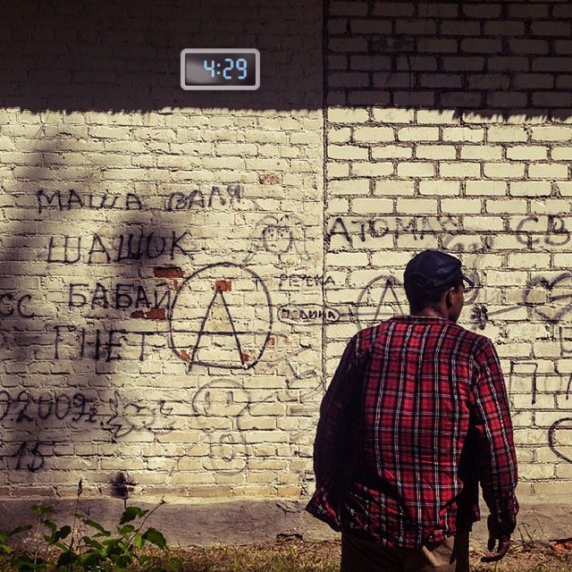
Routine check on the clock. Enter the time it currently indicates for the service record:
4:29
